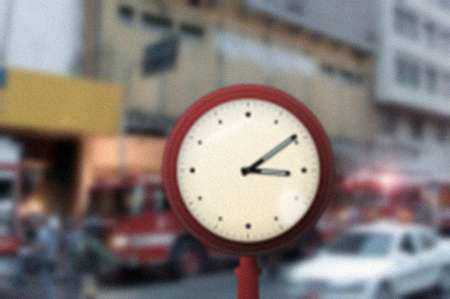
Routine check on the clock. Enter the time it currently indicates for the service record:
3:09
